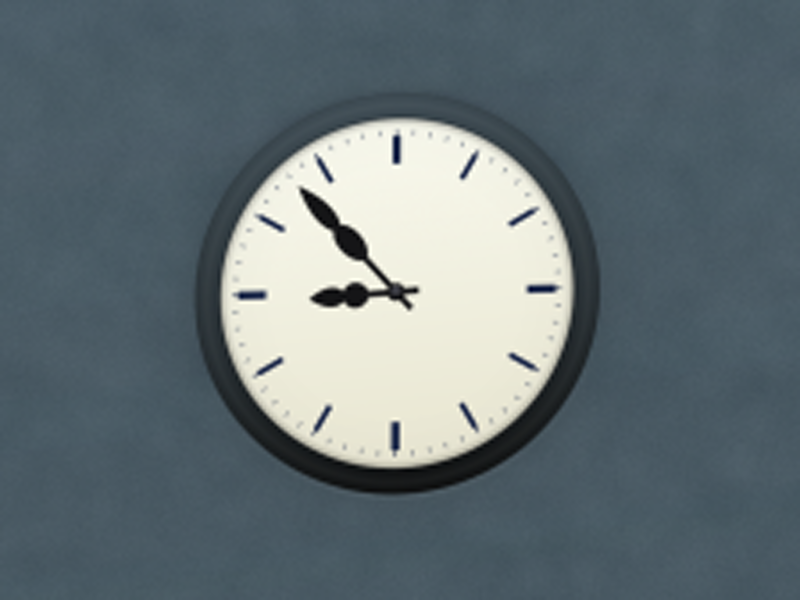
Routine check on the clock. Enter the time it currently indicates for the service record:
8:53
